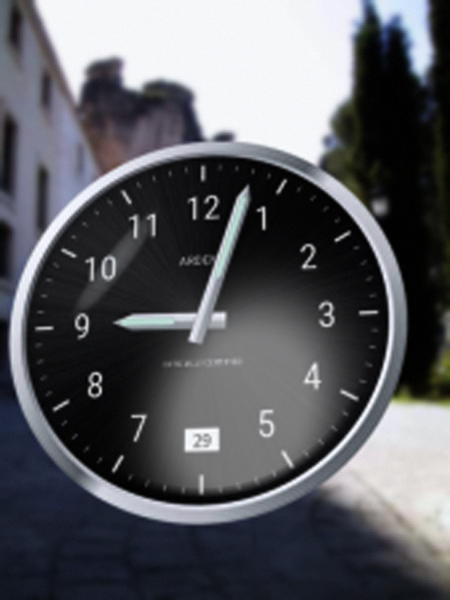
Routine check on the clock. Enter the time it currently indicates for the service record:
9:03
